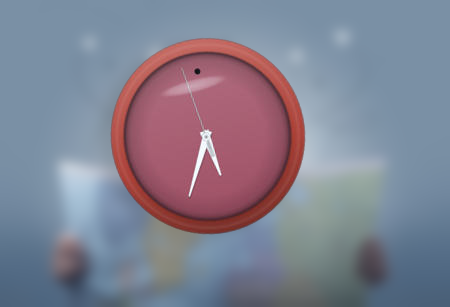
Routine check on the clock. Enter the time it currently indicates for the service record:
5:33:58
